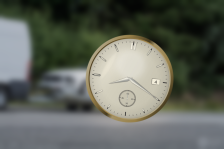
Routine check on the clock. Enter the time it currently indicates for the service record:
8:20
